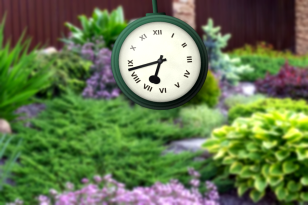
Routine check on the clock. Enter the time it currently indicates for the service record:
6:43
